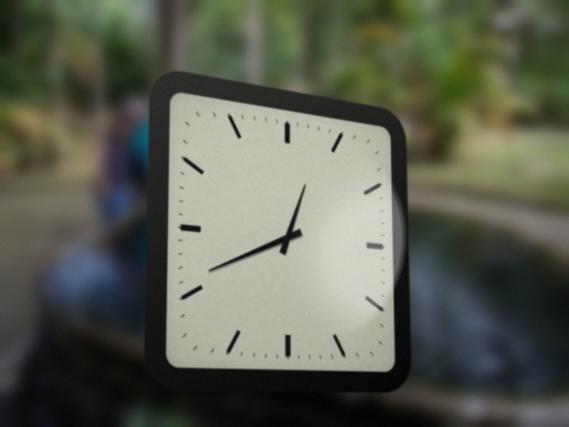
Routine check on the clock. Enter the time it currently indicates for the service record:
12:41
